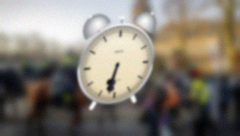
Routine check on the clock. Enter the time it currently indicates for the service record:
6:32
